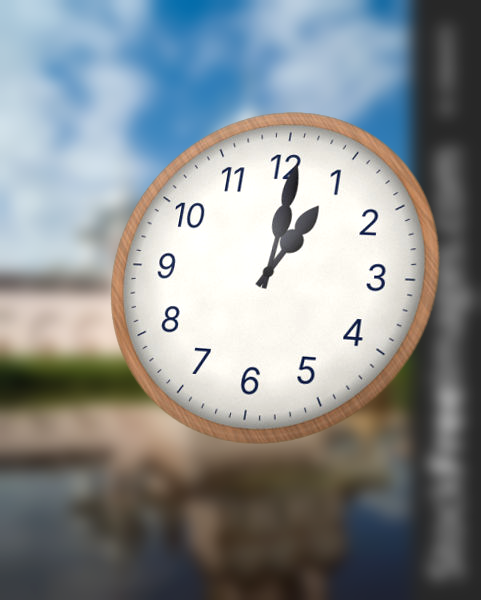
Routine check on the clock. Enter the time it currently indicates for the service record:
1:01
